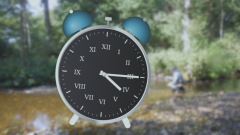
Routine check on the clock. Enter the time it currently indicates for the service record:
4:15
